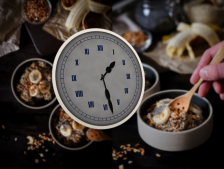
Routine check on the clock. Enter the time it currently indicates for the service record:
1:28
